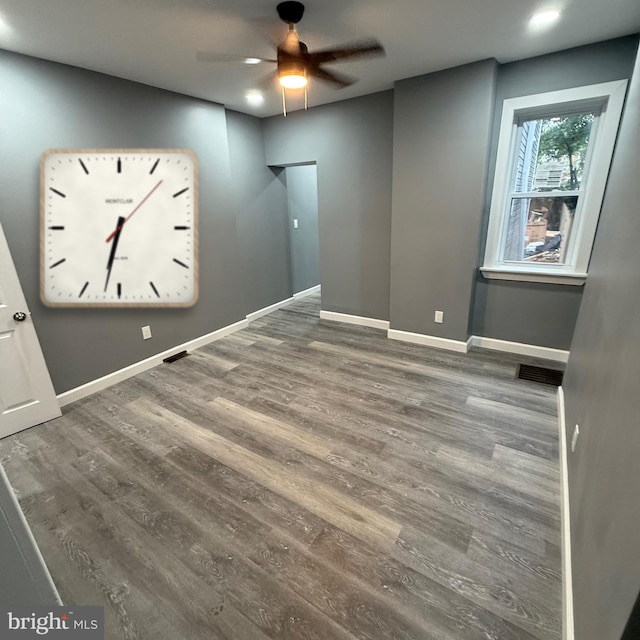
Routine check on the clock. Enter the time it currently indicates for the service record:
6:32:07
